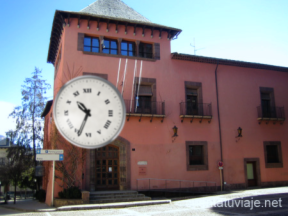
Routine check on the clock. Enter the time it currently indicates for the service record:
10:34
